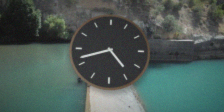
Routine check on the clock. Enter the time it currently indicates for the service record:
4:42
